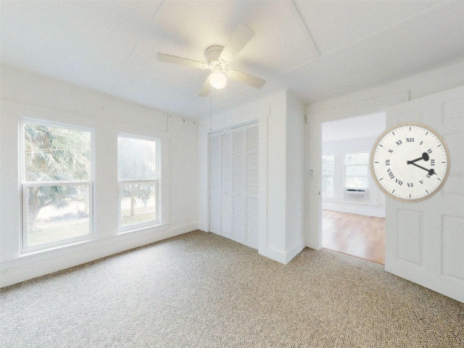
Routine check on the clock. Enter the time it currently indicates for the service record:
2:19
